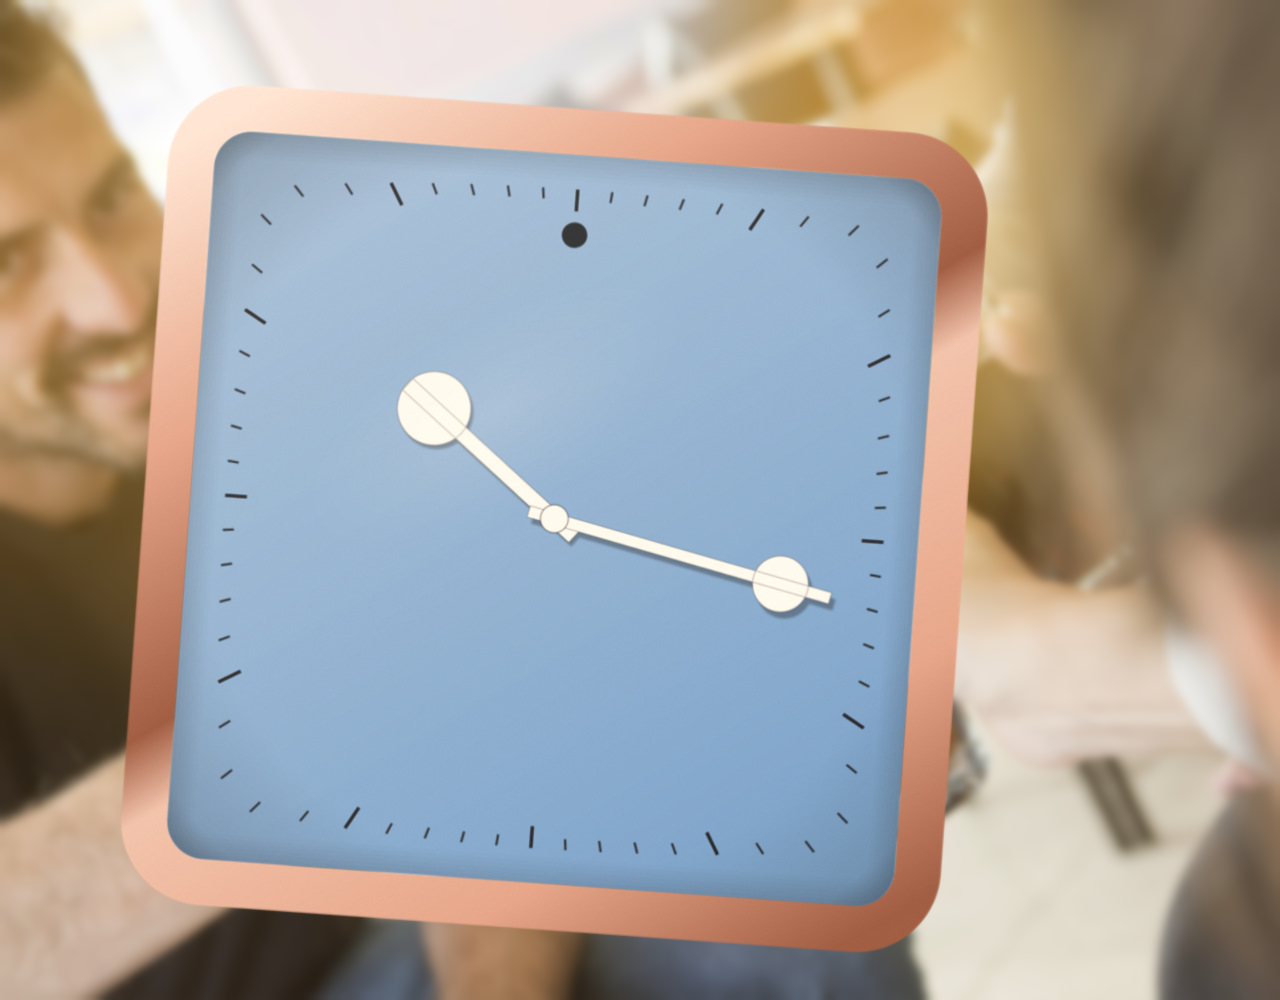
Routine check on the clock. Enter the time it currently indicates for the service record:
10:17
